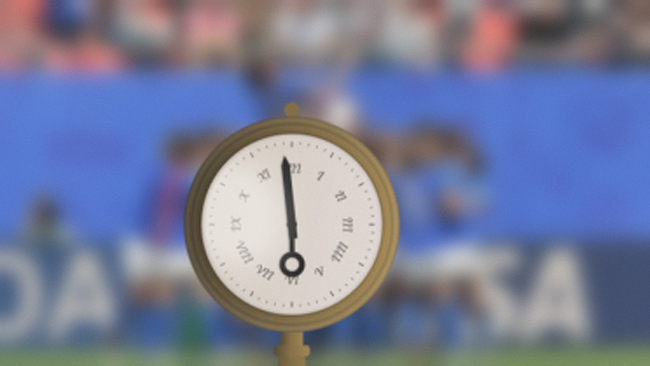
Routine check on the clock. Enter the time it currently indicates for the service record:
5:59
